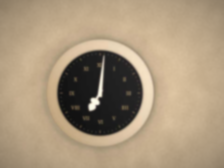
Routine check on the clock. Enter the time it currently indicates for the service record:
7:01
